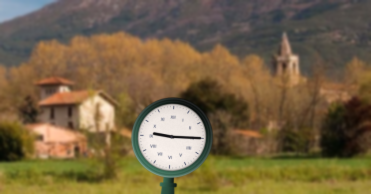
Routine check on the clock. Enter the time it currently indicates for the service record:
9:15
